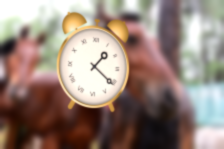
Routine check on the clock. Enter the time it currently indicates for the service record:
1:21
